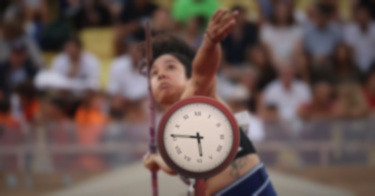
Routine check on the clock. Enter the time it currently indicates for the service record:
5:46
